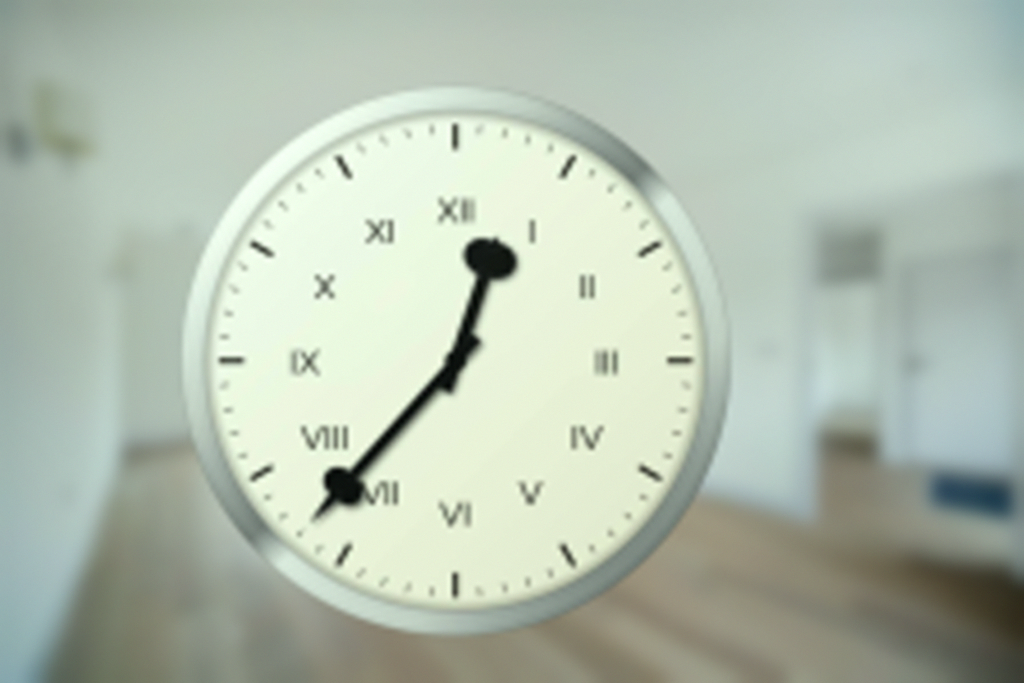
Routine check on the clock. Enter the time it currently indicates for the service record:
12:37
